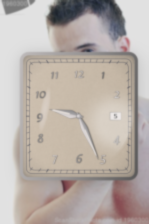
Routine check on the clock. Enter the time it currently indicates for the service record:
9:26
